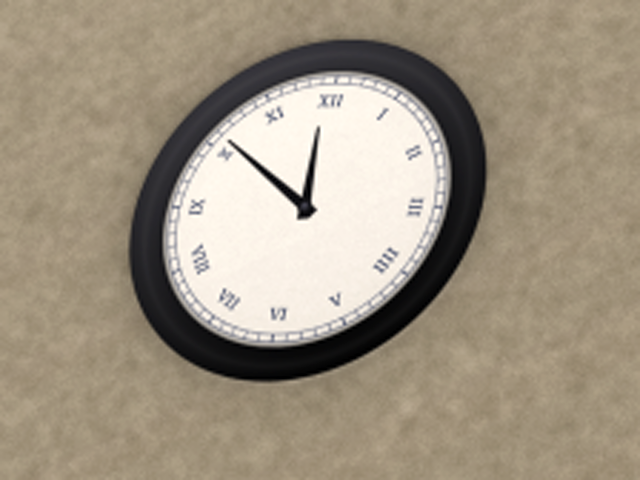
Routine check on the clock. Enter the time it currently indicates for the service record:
11:51
